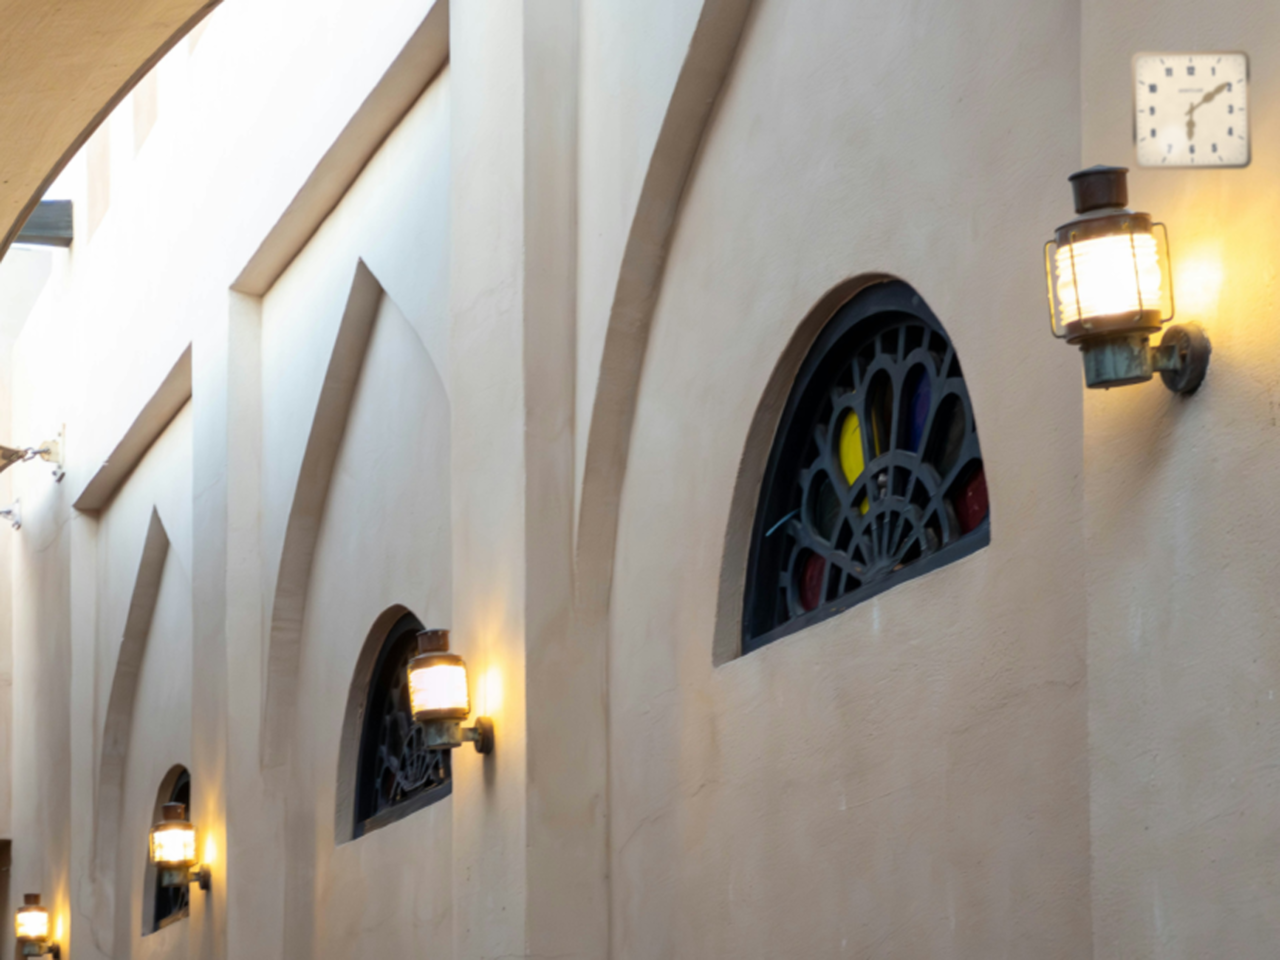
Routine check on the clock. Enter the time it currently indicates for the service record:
6:09
